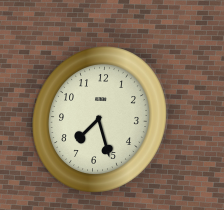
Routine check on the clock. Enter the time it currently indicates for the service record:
7:26
